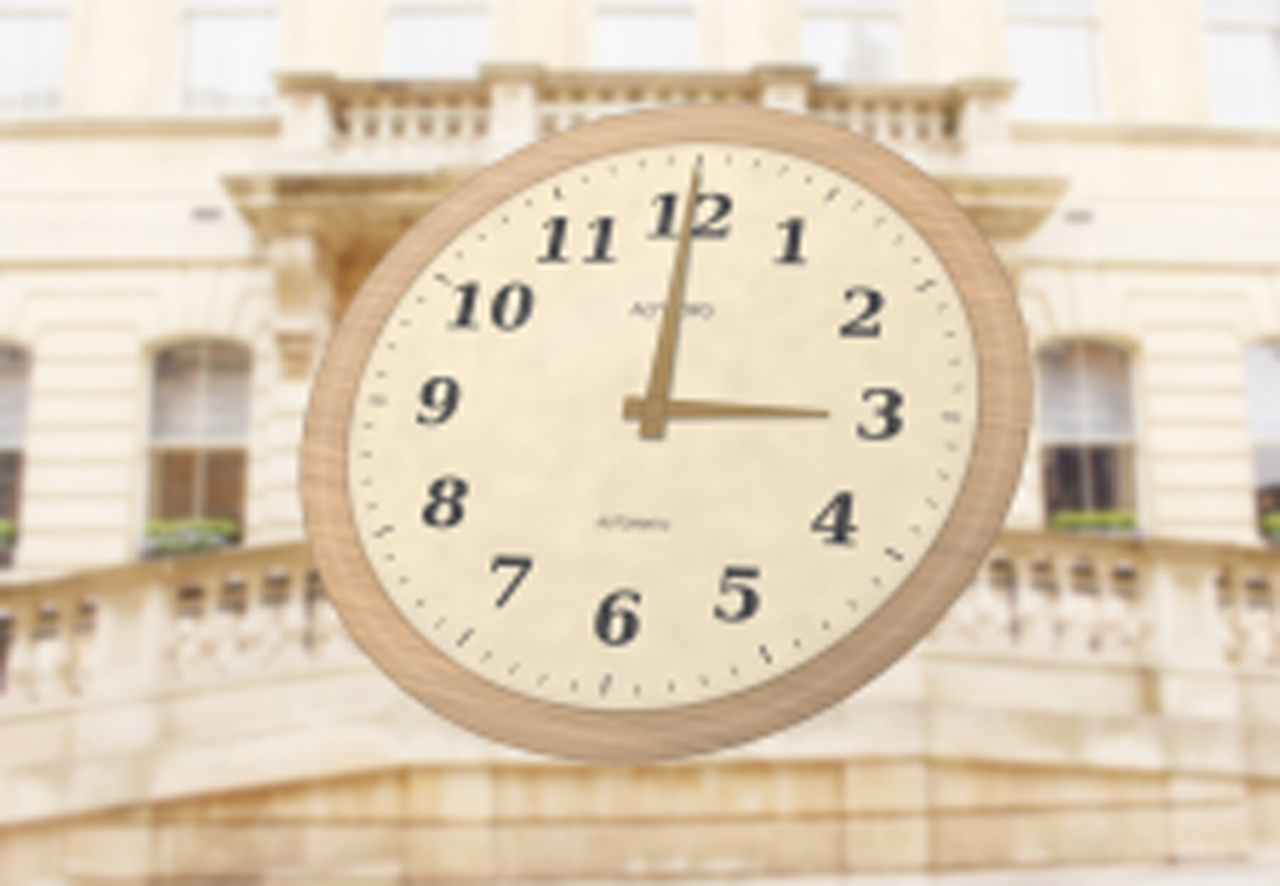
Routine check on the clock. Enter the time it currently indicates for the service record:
3:00
